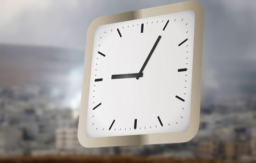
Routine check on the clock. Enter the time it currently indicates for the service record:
9:05
